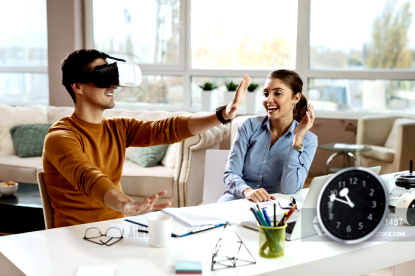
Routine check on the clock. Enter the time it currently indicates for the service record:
10:48
